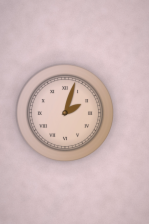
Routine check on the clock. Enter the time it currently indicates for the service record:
2:03
